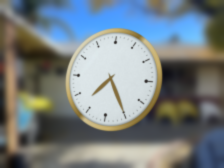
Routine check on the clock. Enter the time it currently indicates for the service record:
7:25
